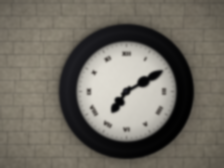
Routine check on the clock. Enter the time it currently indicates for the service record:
7:10
